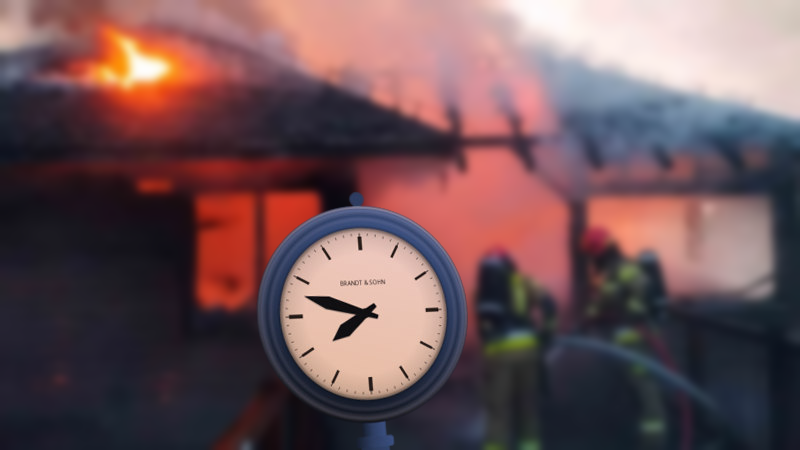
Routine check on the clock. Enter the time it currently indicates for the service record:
7:48
